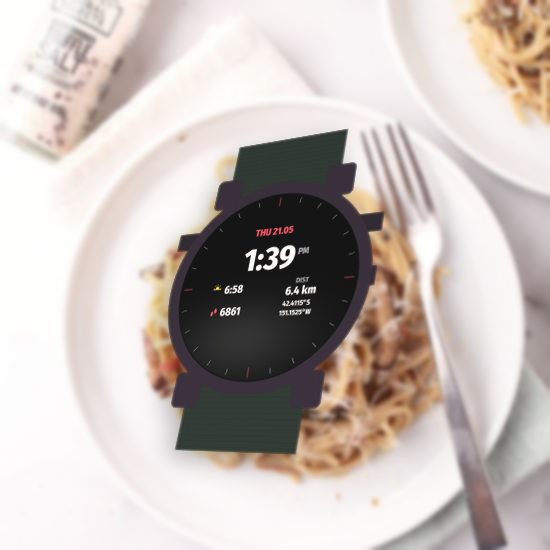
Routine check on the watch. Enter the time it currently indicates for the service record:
1:39
